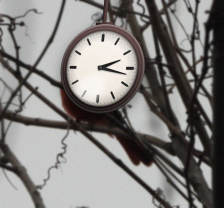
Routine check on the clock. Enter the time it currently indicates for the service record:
2:17
